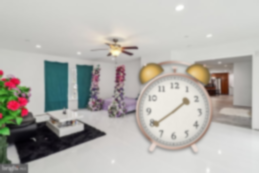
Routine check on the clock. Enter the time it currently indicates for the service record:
1:39
